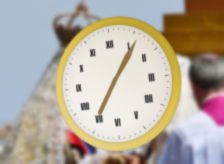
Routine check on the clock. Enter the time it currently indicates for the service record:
7:06
